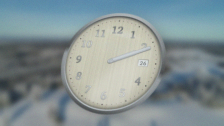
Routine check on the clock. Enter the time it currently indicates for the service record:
2:11
